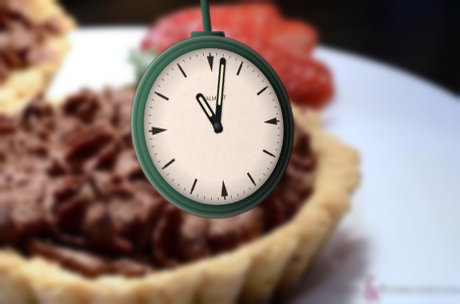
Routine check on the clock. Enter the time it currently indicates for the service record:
11:02
